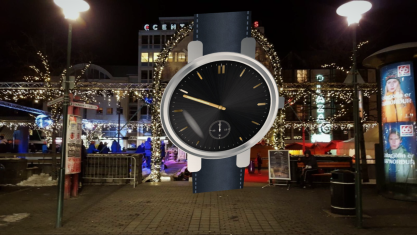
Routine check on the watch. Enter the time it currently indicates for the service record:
9:49
